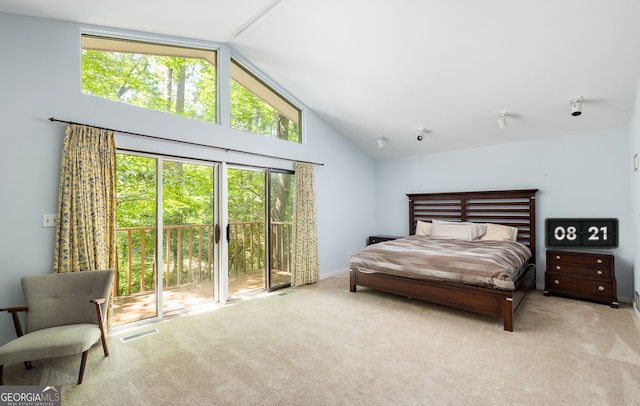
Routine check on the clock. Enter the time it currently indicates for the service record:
8:21
